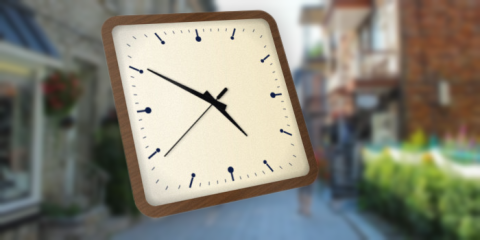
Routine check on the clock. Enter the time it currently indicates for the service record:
4:50:39
